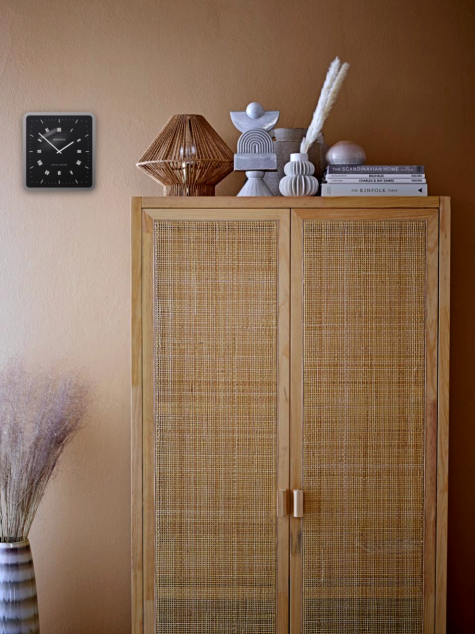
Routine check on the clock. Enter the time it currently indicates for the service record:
1:52
